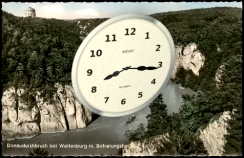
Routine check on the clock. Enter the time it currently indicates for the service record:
8:16
